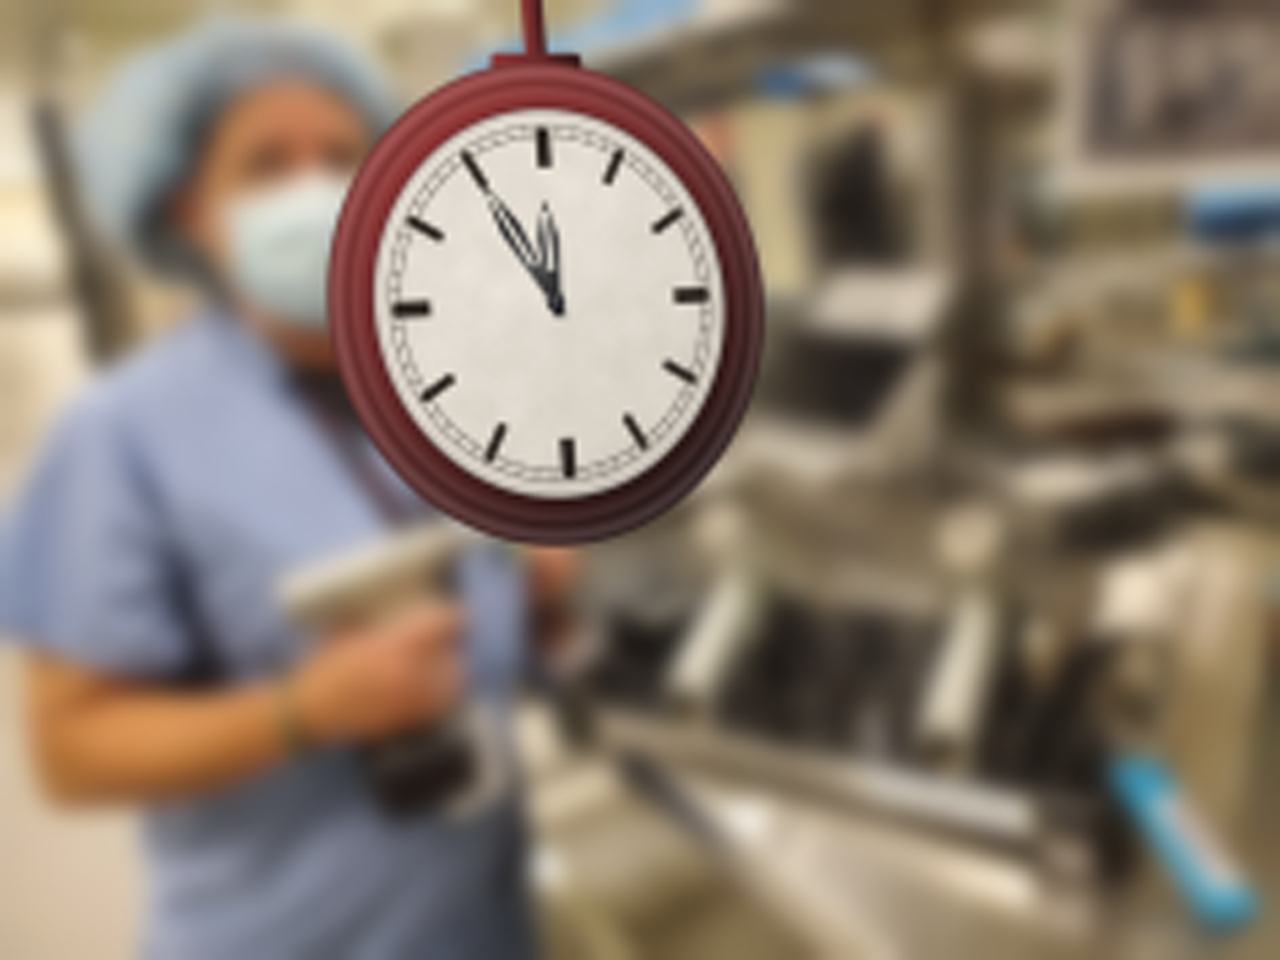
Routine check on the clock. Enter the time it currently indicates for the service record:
11:55
